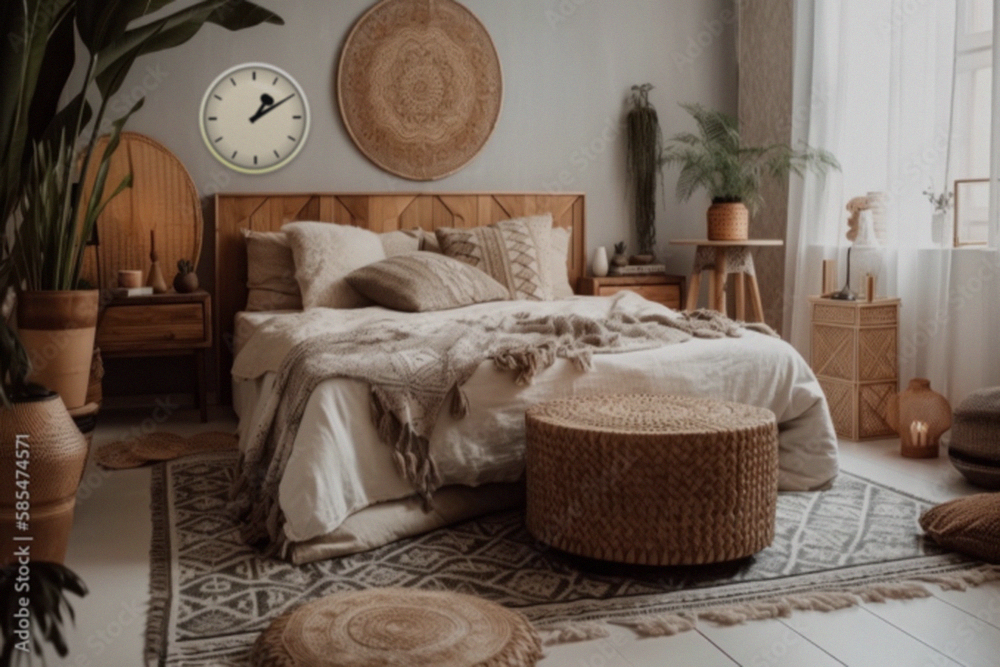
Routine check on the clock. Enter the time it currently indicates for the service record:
1:10
